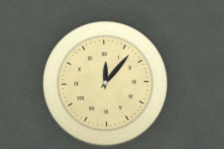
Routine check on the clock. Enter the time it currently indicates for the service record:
12:07
